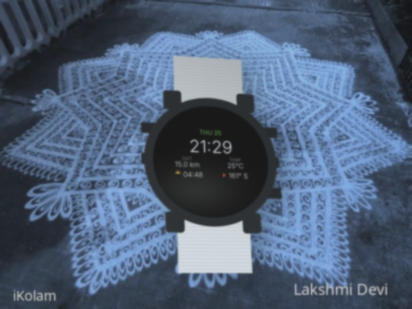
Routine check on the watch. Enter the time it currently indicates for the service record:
21:29
